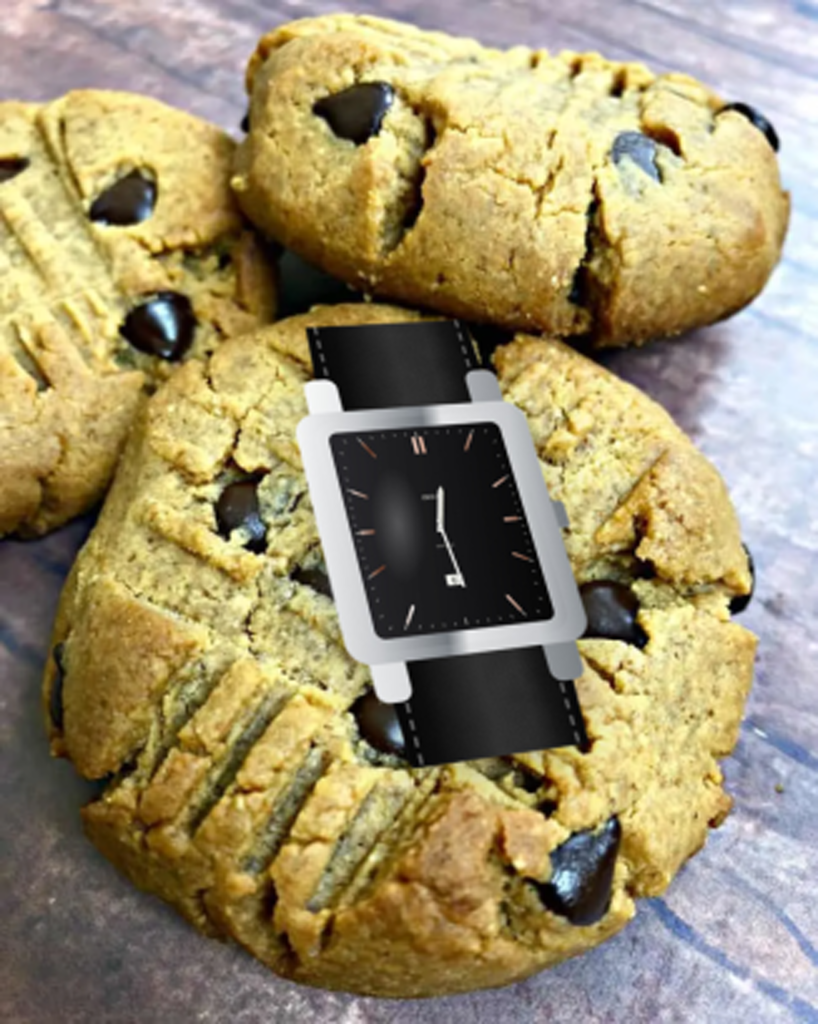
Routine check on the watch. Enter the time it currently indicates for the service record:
12:29
